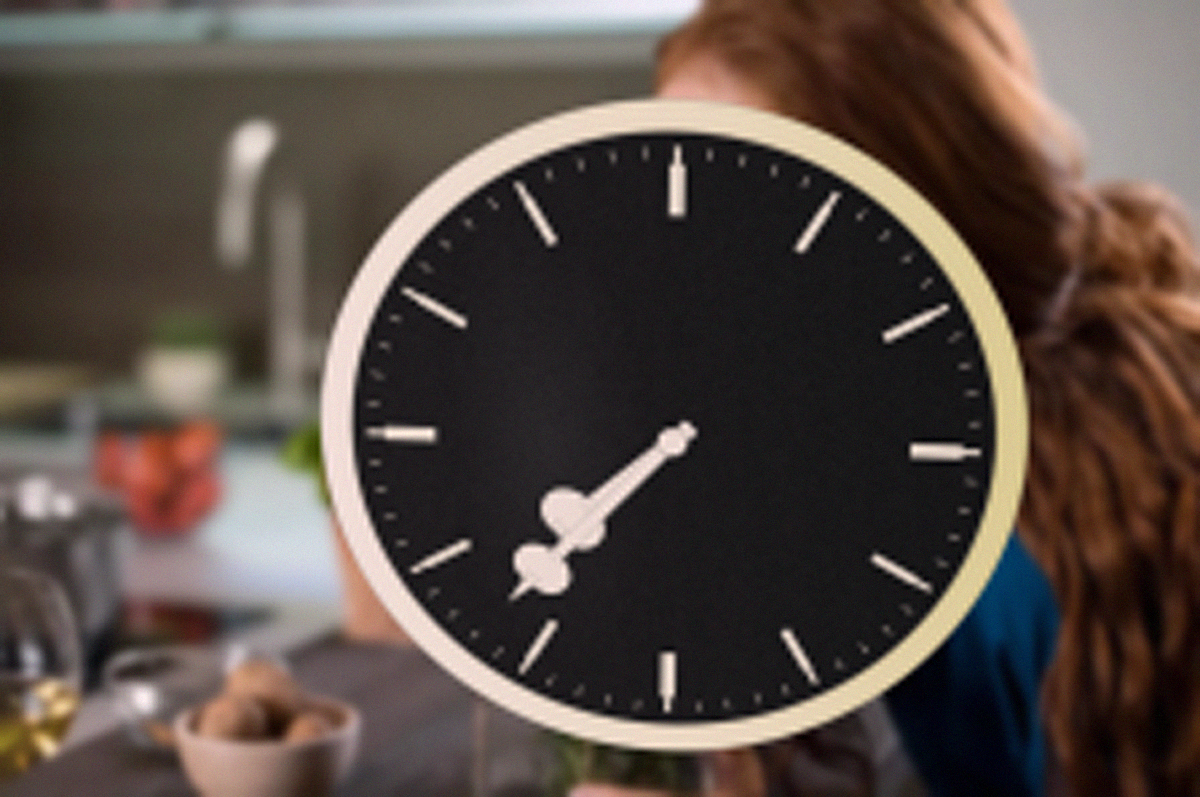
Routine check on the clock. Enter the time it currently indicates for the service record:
7:37
